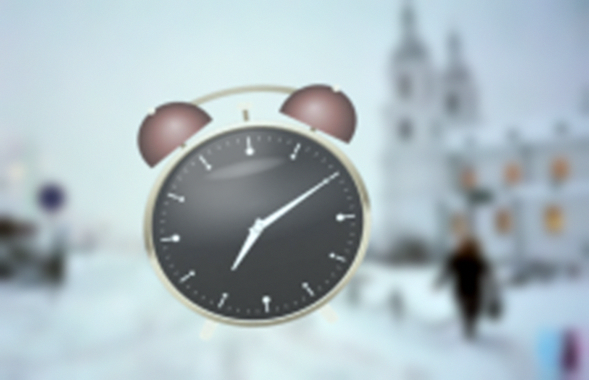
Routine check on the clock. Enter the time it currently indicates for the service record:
7:10
